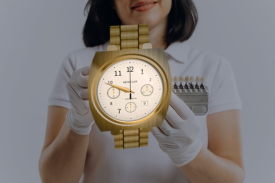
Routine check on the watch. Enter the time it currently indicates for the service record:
9:49
